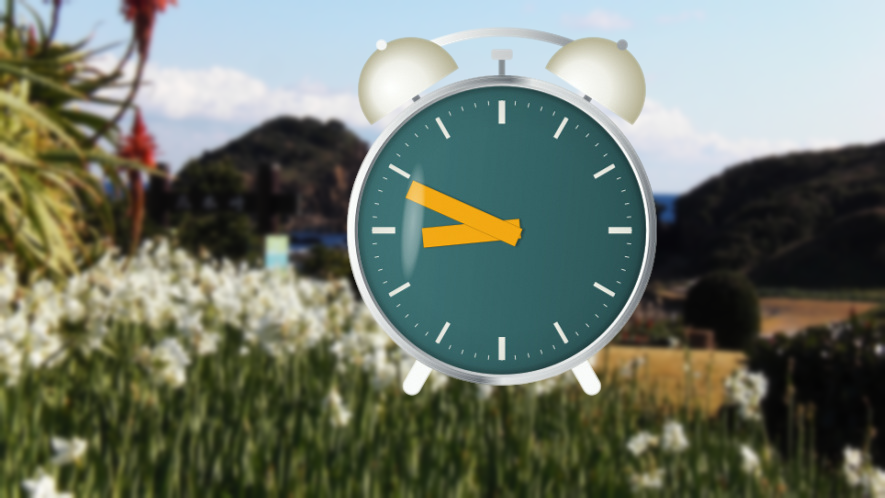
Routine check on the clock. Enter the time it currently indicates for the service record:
8:49
